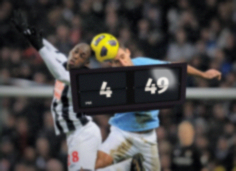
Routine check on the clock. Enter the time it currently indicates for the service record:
4:49
